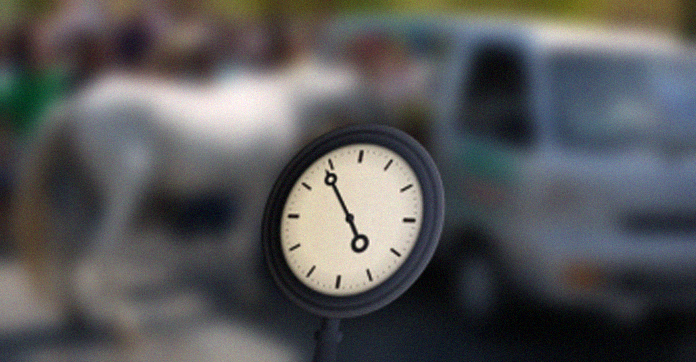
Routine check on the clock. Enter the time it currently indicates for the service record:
4:54
